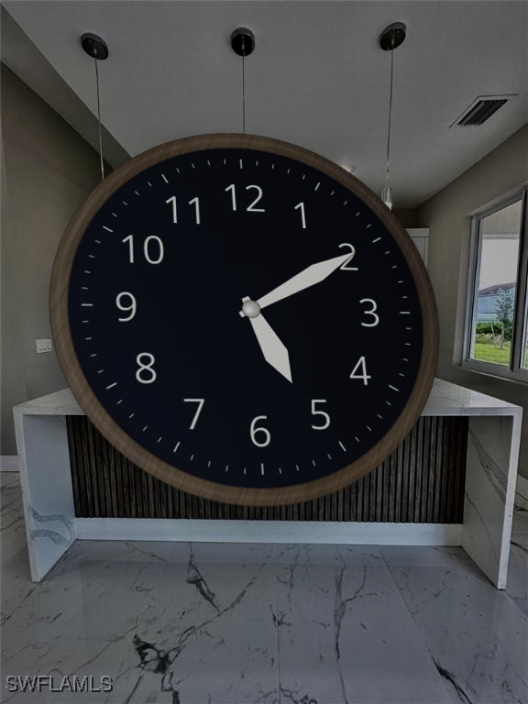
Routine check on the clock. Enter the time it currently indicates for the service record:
5:10
